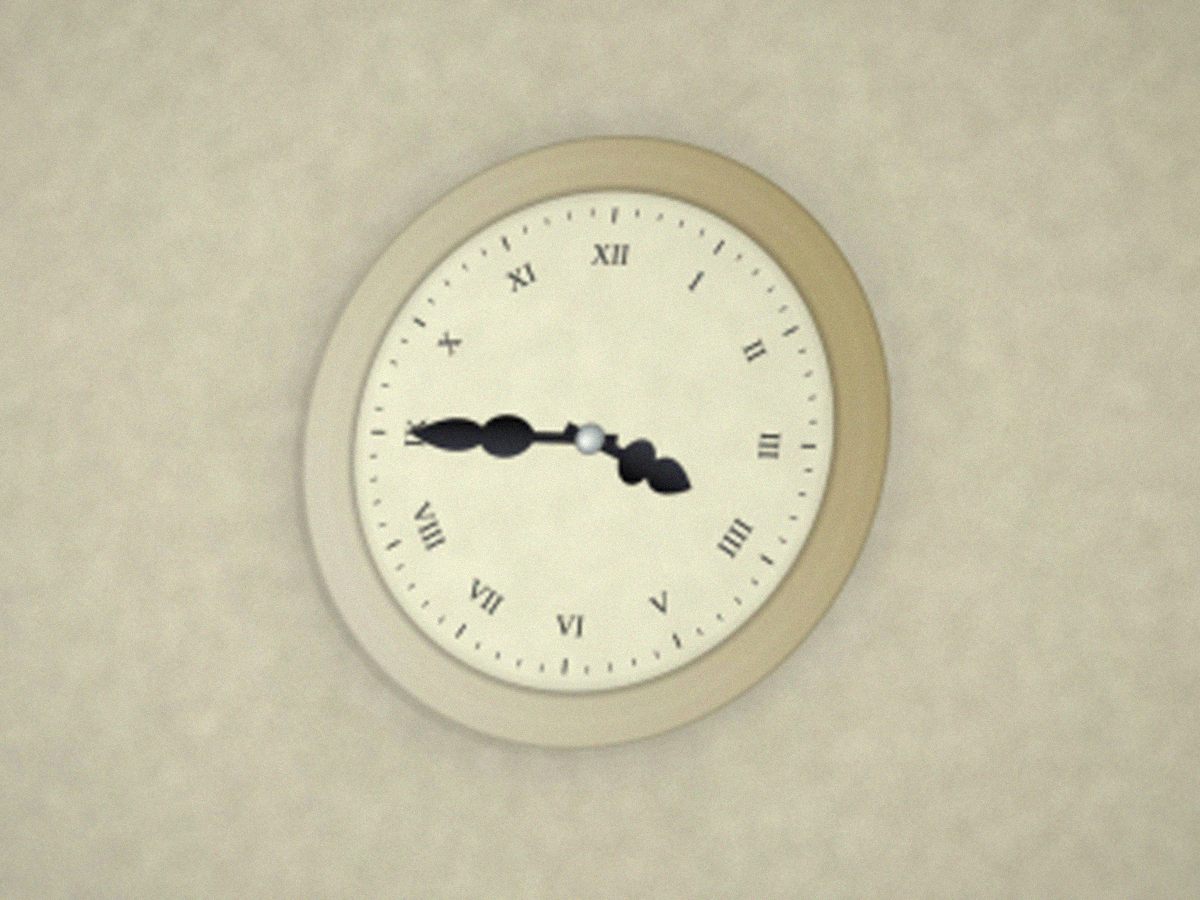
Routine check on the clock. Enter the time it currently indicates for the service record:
3:45
